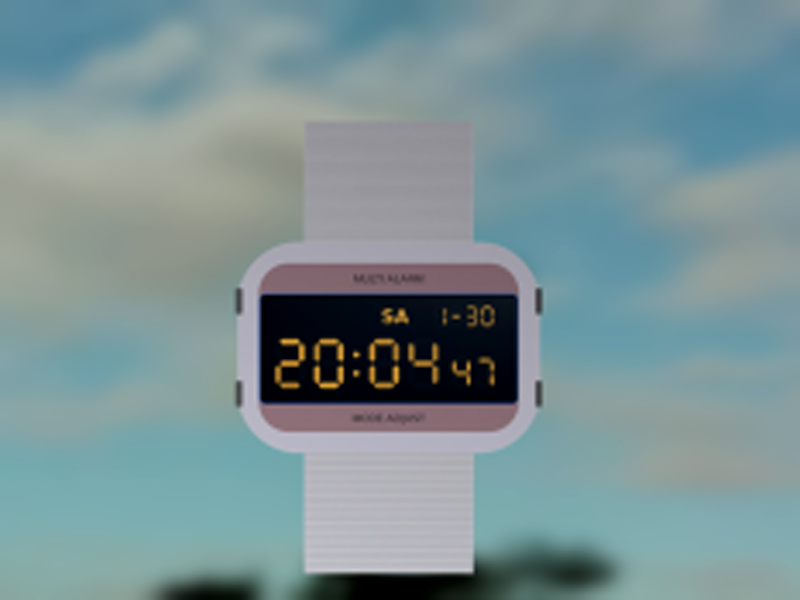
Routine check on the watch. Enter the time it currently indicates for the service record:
20:04:47
